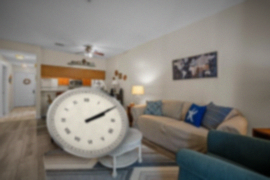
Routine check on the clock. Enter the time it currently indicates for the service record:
2:10
